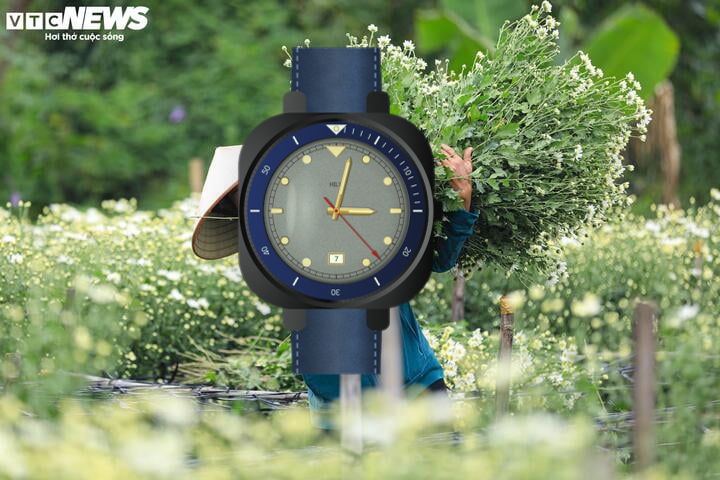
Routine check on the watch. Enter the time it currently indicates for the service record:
3:02:23
